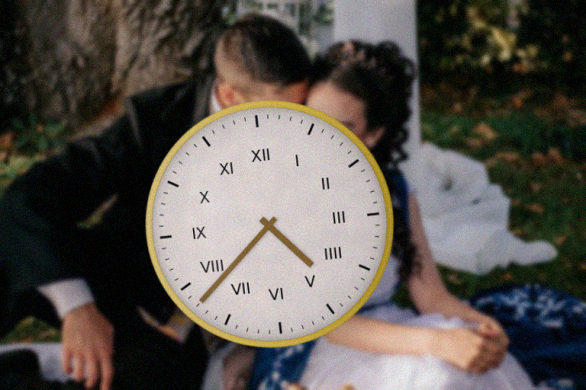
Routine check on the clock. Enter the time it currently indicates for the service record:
4:38
